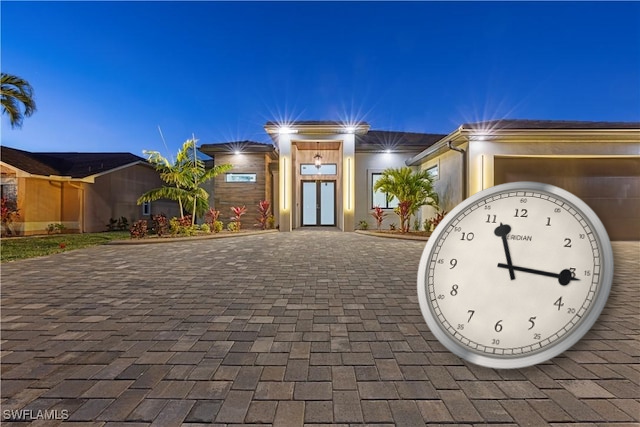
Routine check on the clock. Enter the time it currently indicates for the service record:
11:16
